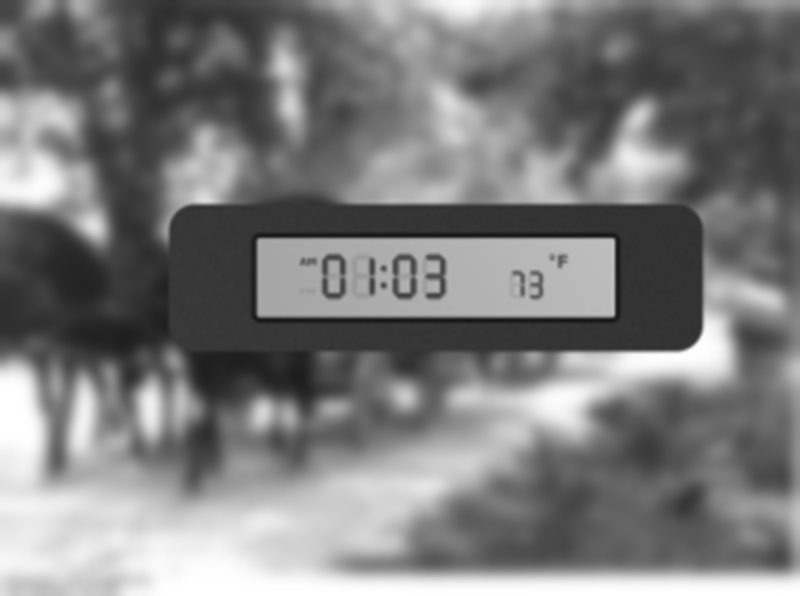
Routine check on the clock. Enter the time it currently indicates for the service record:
1:03
